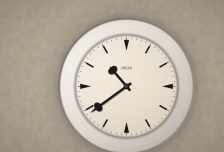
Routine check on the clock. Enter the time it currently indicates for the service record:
10:39
